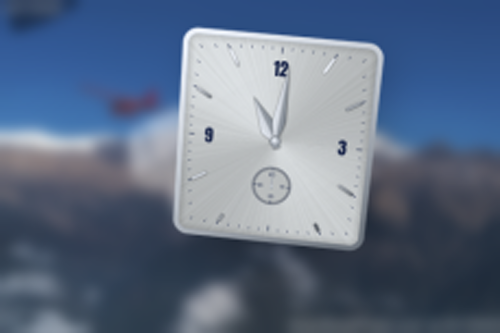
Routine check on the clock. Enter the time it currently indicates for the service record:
11:01
